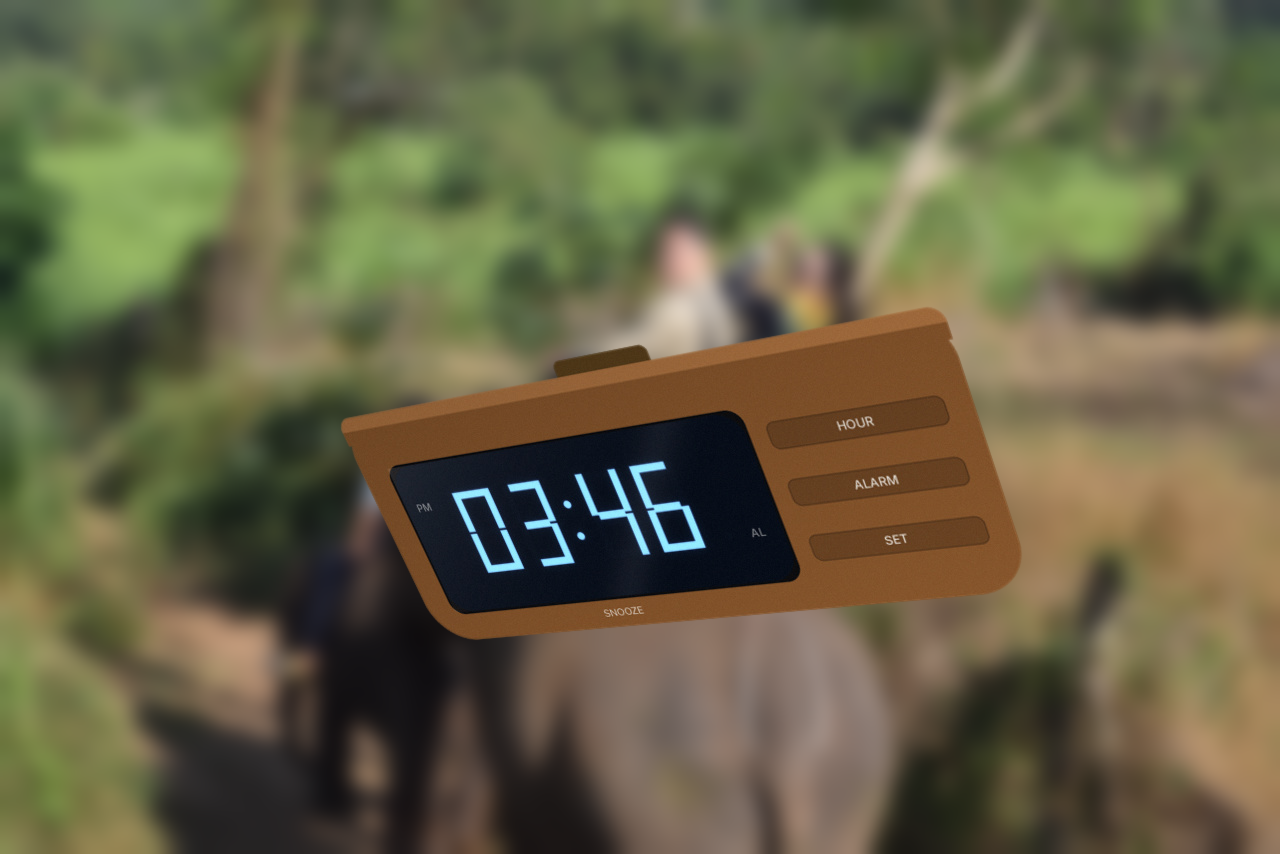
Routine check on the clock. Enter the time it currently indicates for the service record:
3:46
